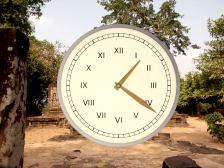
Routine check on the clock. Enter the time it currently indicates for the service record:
1:21
